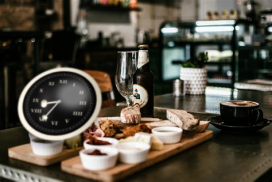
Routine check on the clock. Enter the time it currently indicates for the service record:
8:35
